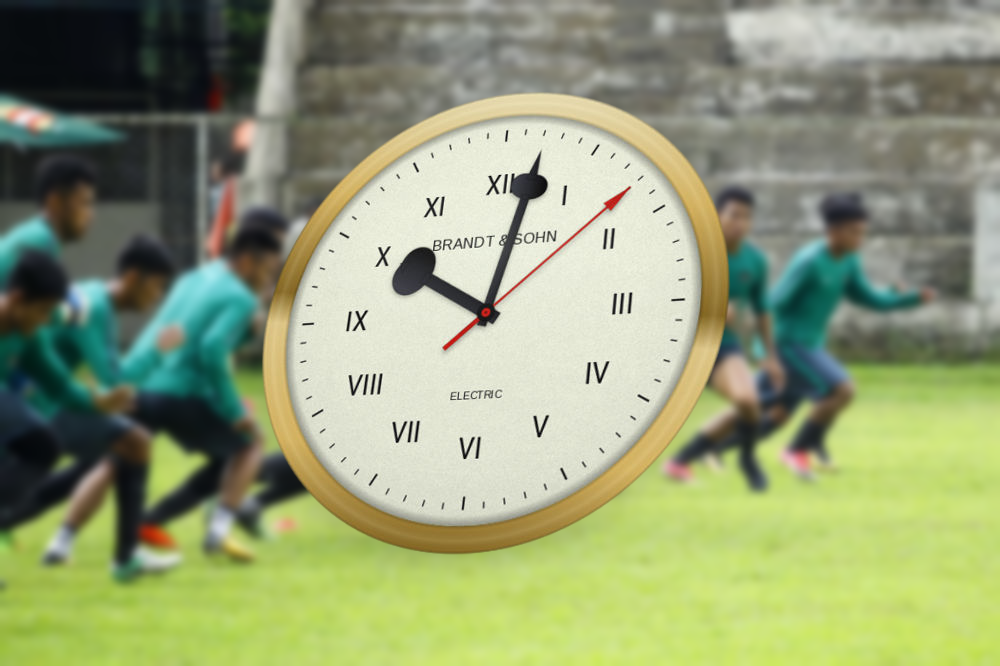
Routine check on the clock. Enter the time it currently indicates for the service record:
10:02:08
